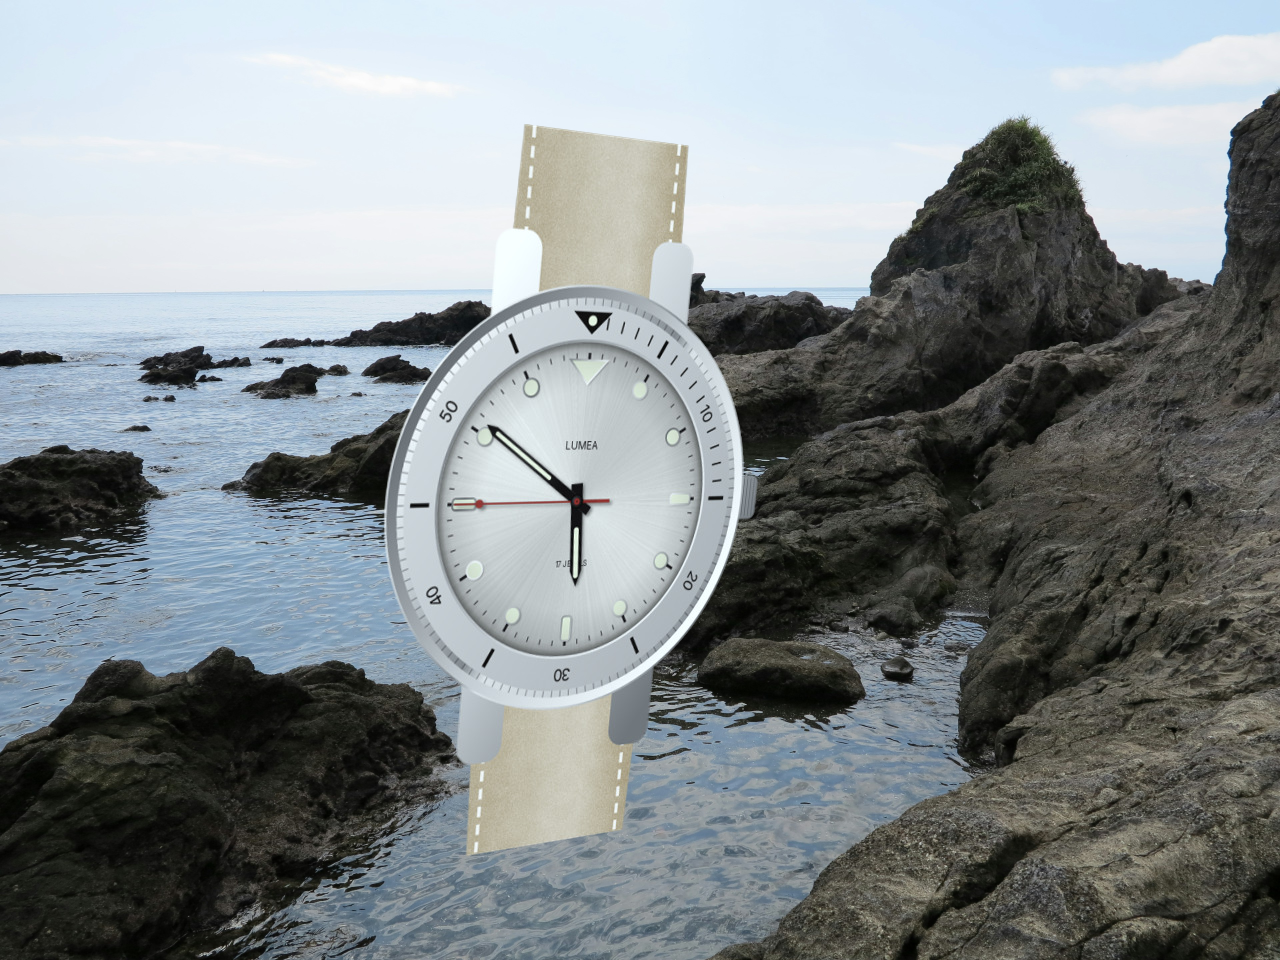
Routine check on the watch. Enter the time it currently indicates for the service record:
5:50:45
